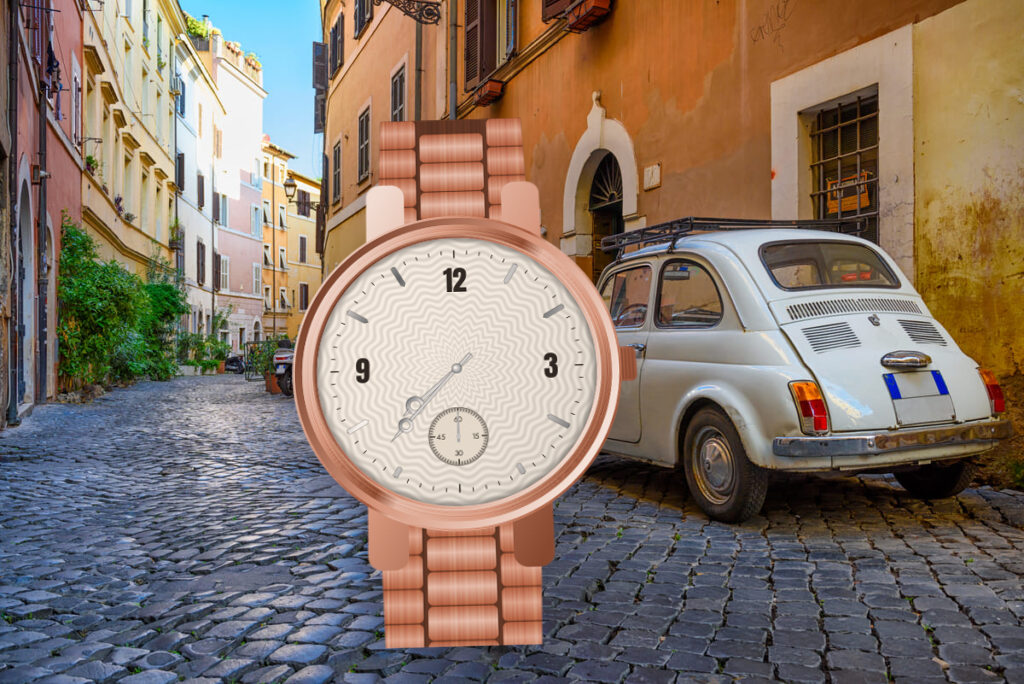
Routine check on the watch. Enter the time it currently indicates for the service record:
7:37
